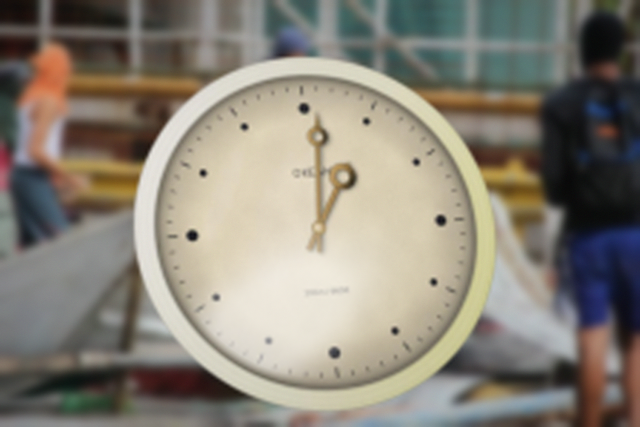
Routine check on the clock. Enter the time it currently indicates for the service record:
1:01
